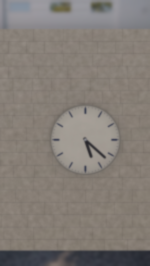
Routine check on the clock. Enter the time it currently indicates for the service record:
5:22
